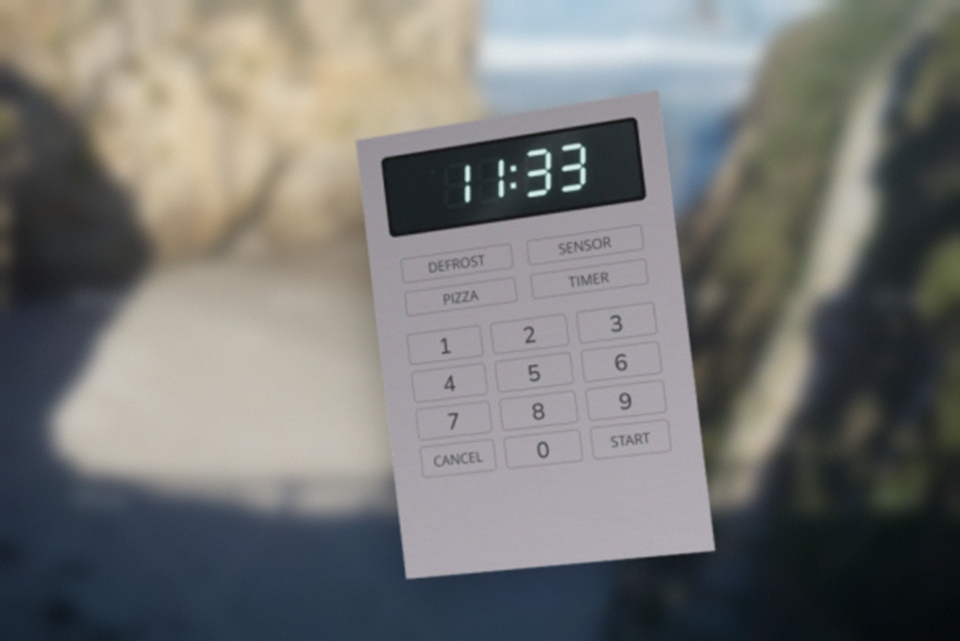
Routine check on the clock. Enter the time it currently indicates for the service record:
11:33
